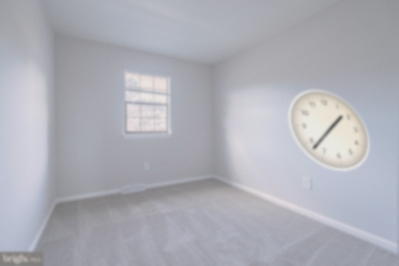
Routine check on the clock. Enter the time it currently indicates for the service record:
1:38
